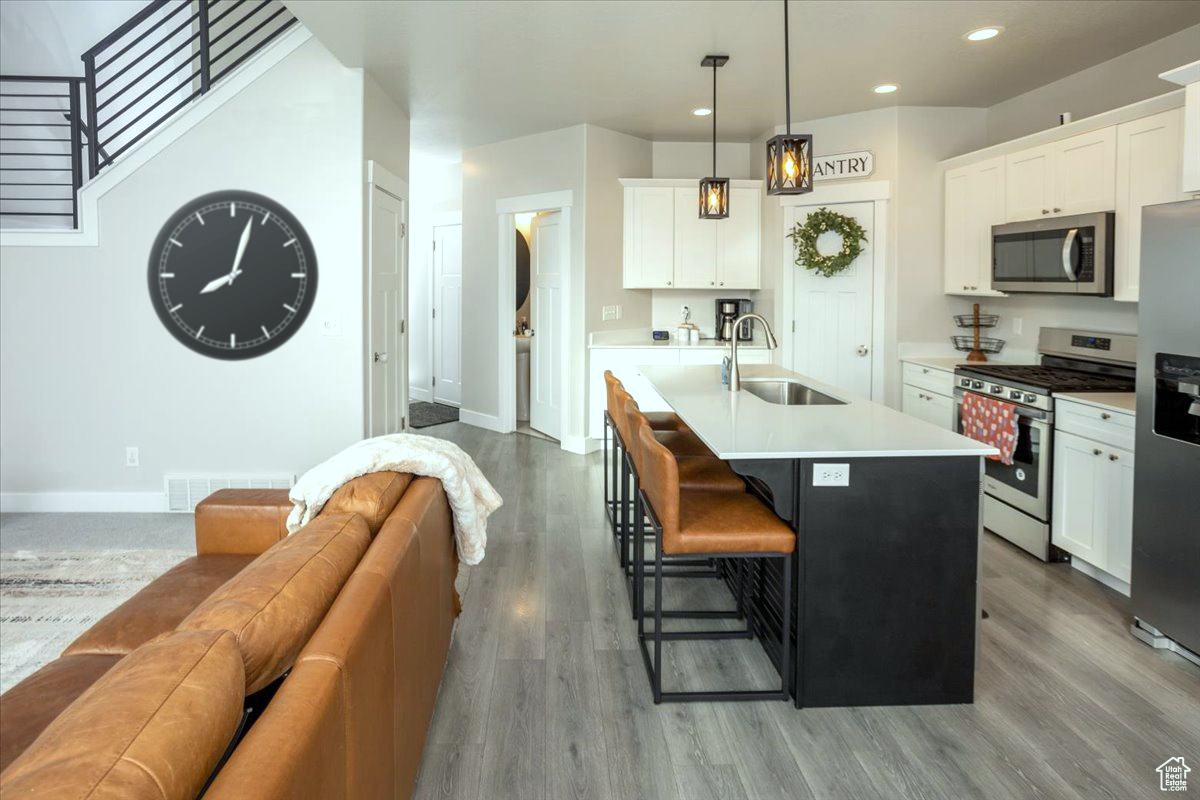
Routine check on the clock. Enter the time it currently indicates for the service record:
8:03
